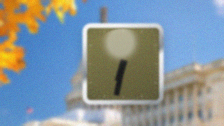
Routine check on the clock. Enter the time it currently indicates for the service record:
6:32
